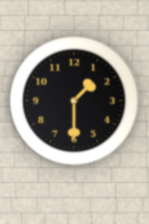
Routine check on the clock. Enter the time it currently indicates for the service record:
1:30
